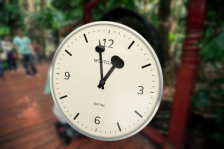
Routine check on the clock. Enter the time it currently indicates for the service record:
12:58
